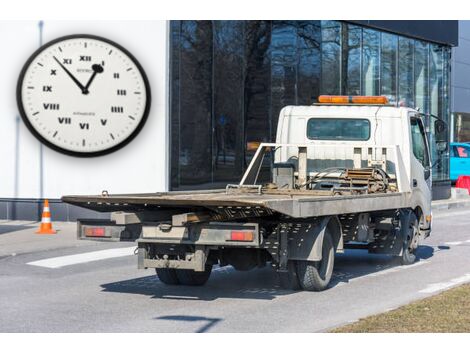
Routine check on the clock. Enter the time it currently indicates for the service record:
12:53
